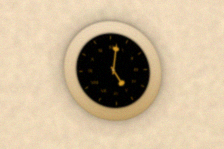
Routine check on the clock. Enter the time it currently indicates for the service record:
5:02
